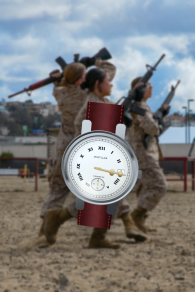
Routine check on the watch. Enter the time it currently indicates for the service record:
3:16
